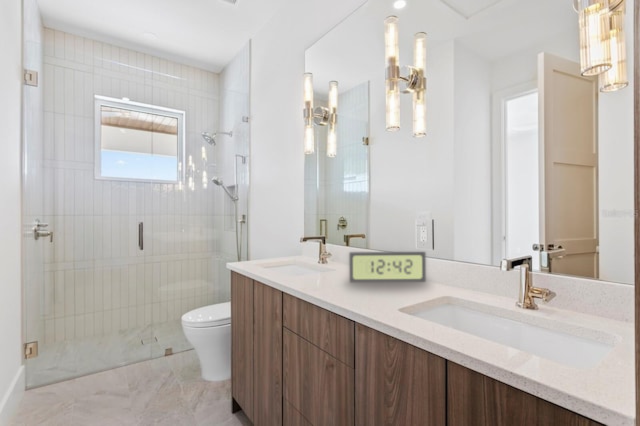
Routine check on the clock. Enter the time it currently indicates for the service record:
12:42
